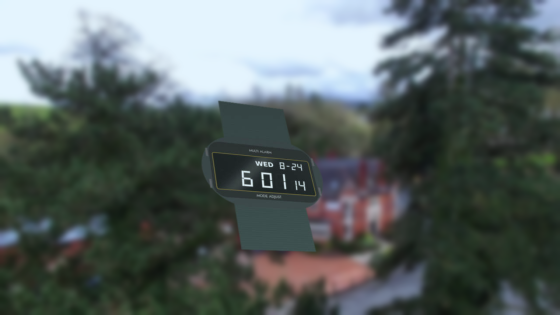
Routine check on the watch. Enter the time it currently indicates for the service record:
6:01:14
